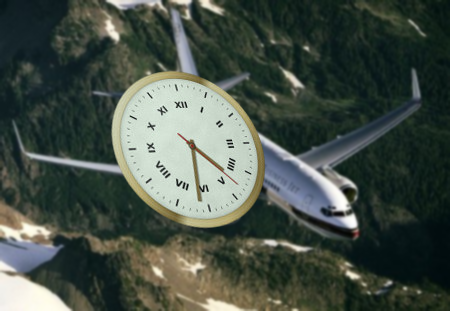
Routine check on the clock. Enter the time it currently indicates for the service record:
4:31:23
